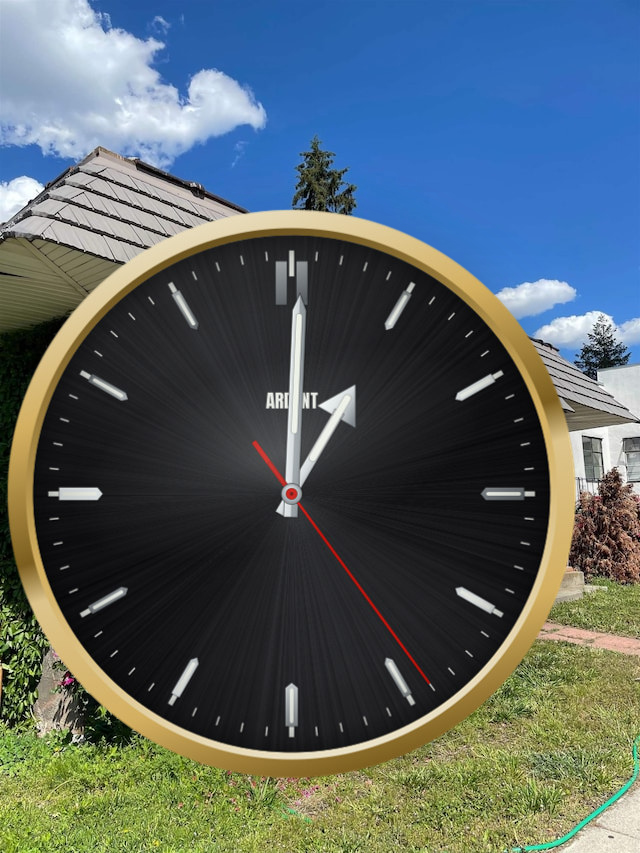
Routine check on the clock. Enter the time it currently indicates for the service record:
1:00:24
